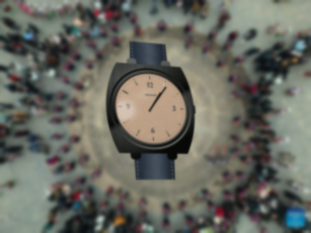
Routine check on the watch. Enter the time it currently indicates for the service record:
1:06
